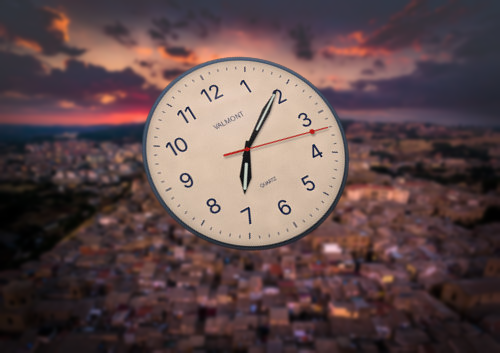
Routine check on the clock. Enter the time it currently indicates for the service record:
7:09:17
